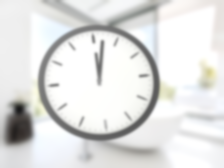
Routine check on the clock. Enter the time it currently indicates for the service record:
12:02
